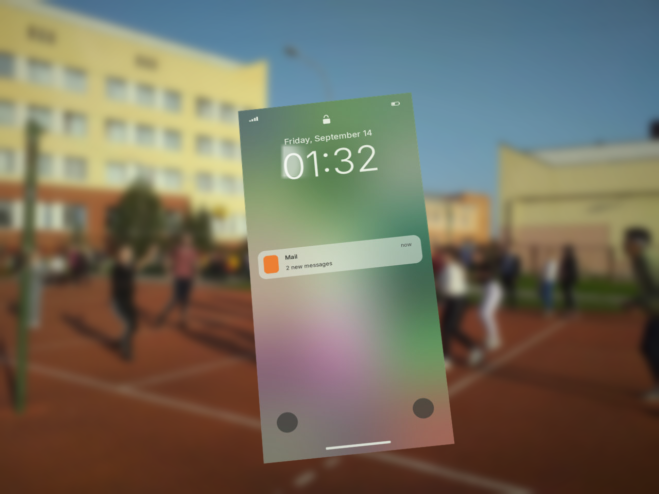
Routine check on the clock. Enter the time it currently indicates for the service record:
1:32
